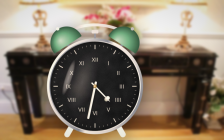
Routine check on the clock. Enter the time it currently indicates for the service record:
4:32
